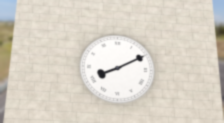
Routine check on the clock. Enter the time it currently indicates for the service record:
8:10
